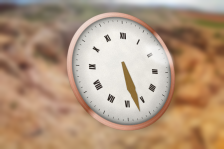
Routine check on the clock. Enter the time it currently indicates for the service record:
5:27
